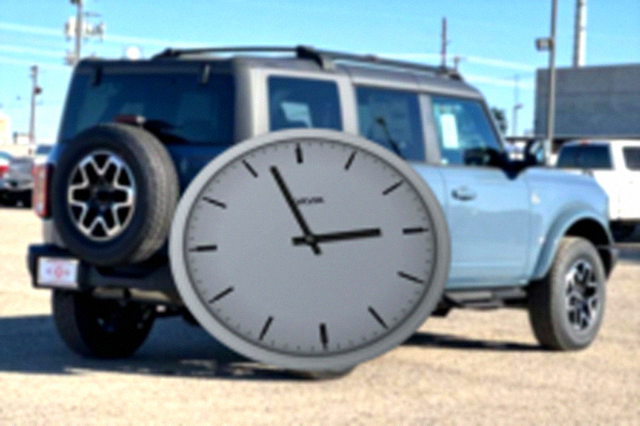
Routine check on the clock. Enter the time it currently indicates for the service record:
2:57
